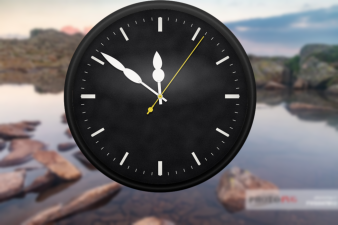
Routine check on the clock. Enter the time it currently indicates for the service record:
11:51:06
